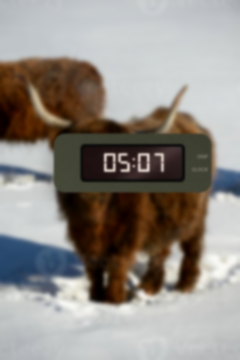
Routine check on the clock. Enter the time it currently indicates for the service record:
5:07
